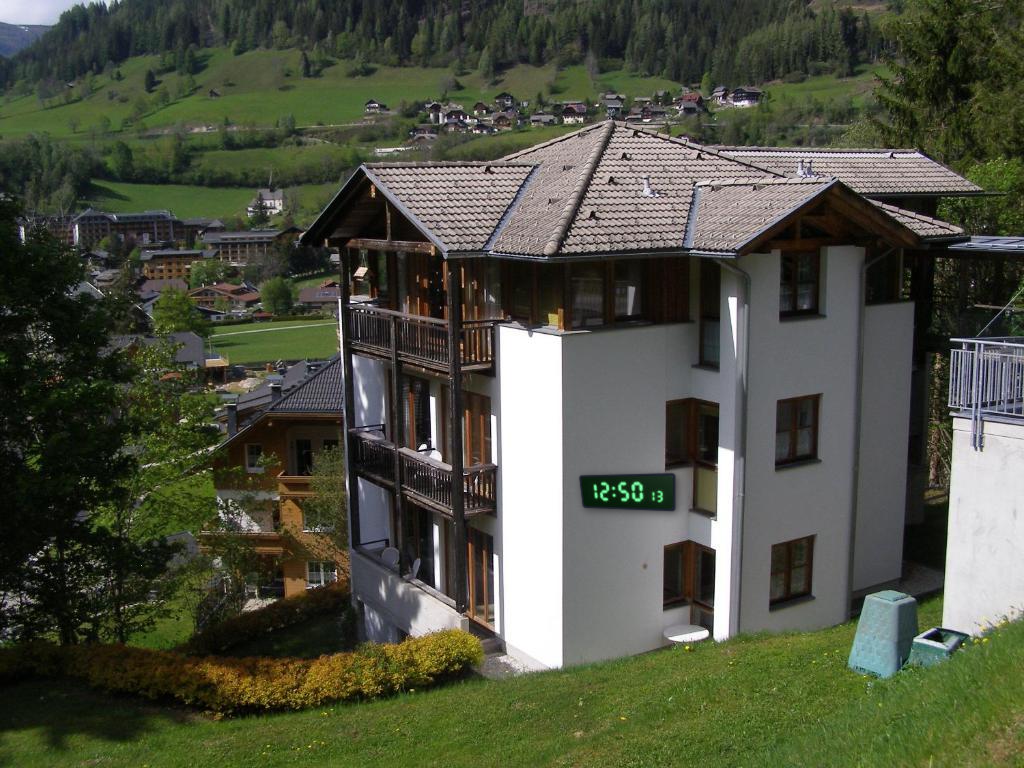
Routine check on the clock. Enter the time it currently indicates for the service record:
12:50:13
